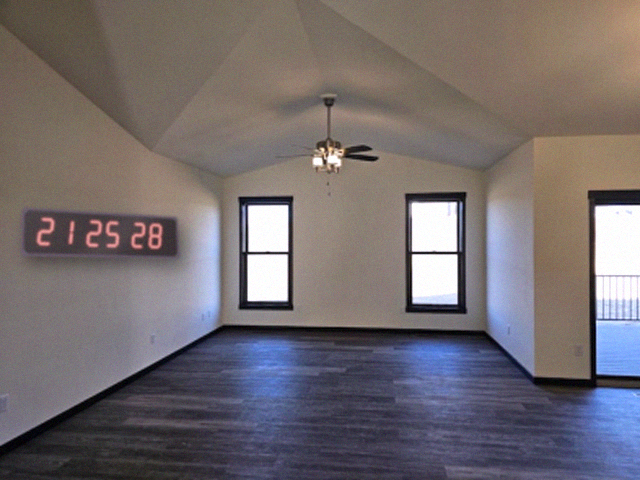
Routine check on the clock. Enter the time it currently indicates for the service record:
21:25:28
